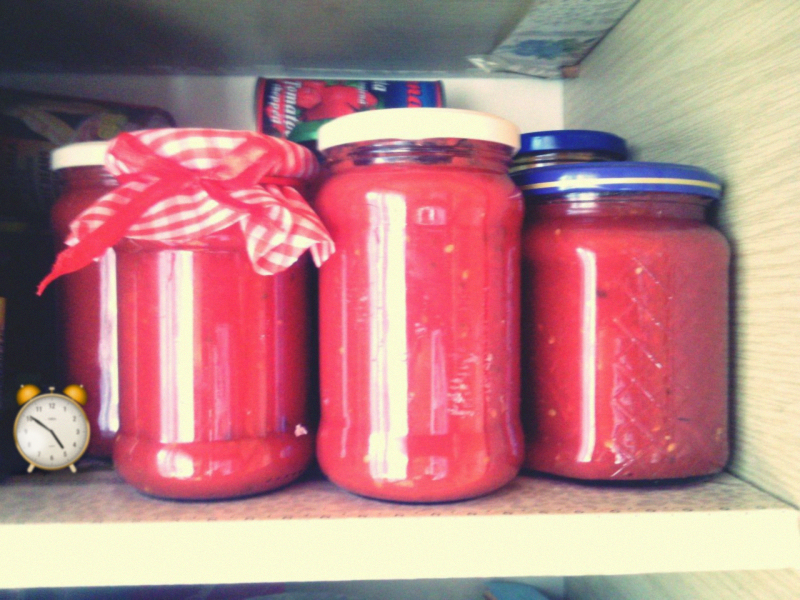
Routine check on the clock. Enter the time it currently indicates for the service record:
4:51
